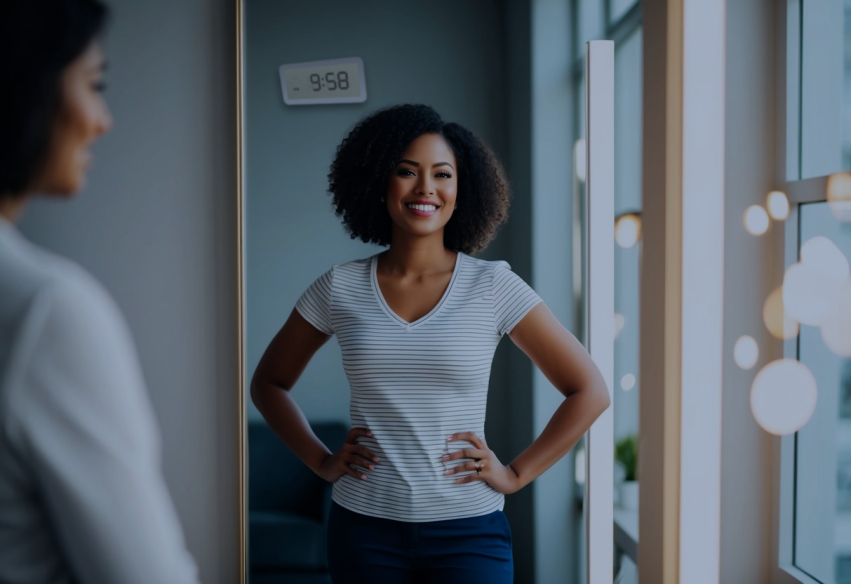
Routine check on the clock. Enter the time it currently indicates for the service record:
9:58
